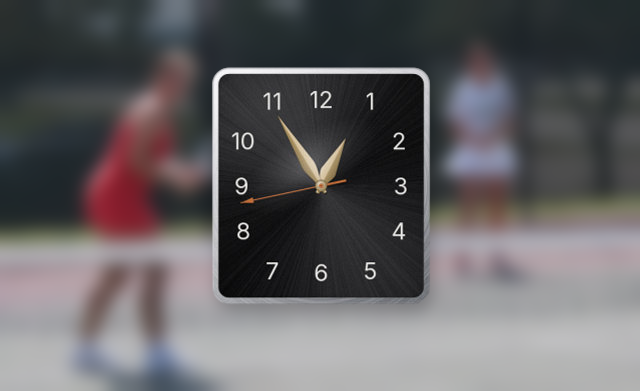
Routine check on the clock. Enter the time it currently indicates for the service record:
12:54:43
